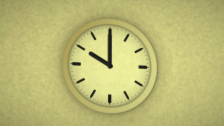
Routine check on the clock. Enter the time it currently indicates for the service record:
10:00
